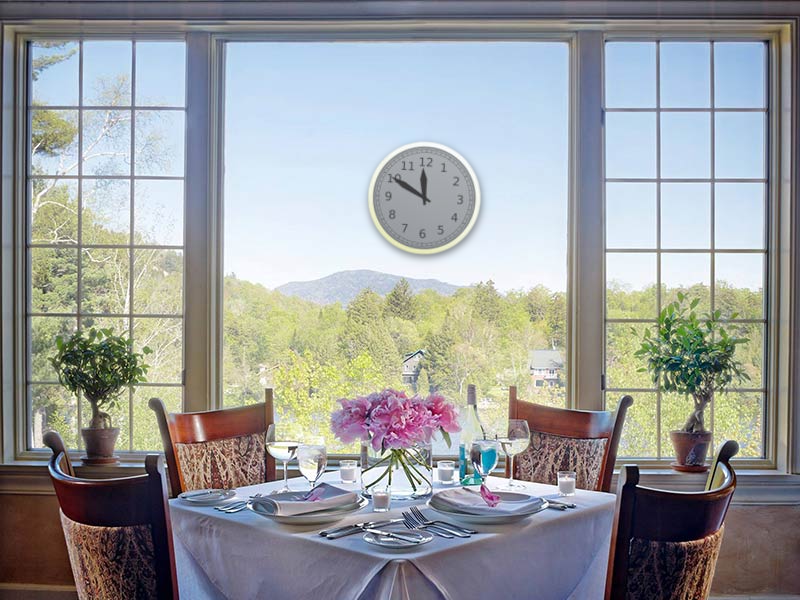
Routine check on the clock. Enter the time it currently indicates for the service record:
11:50
